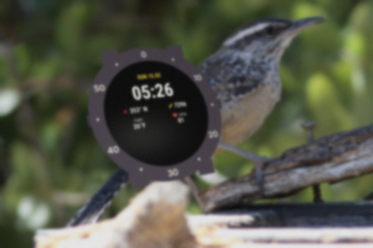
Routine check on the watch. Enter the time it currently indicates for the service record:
5:26
